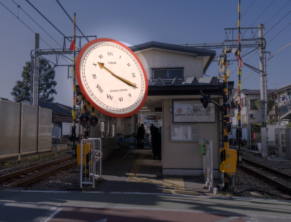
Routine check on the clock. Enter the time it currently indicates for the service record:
10:20
